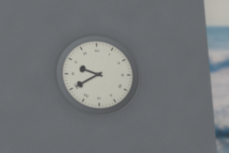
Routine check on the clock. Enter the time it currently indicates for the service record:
9:40
